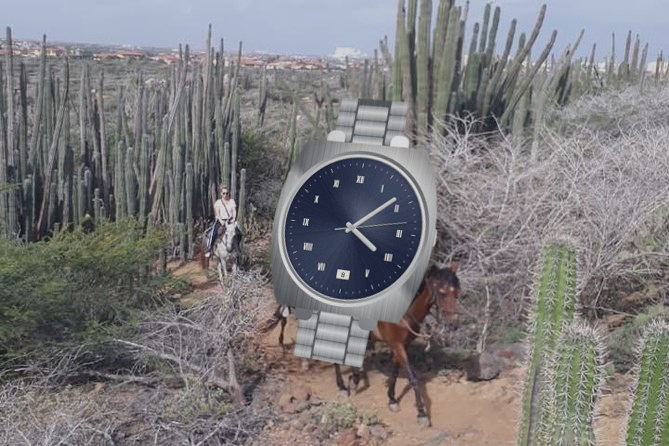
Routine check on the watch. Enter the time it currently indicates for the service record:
4:08:13
